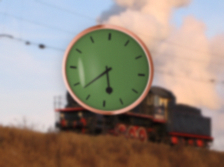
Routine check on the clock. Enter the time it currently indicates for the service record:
5:38
